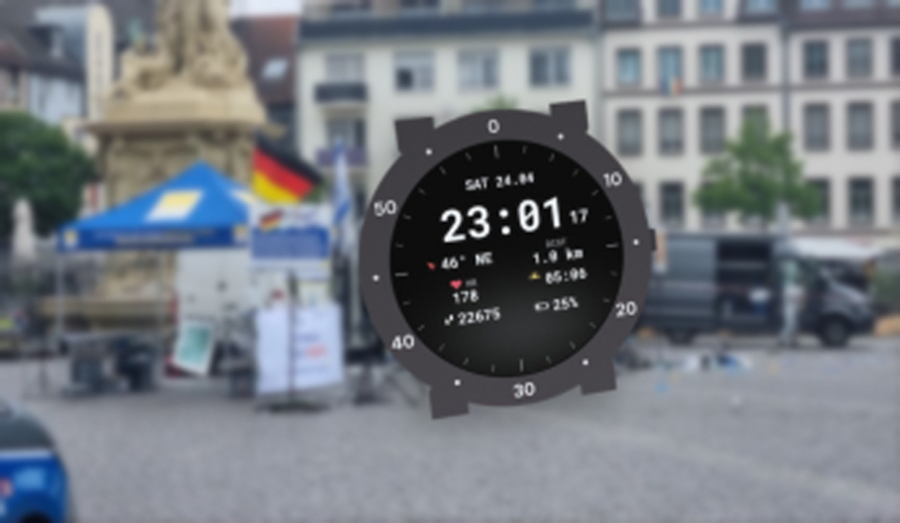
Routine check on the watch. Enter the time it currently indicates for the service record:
23:01
